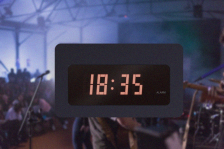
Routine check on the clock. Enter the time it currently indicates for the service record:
18:35
